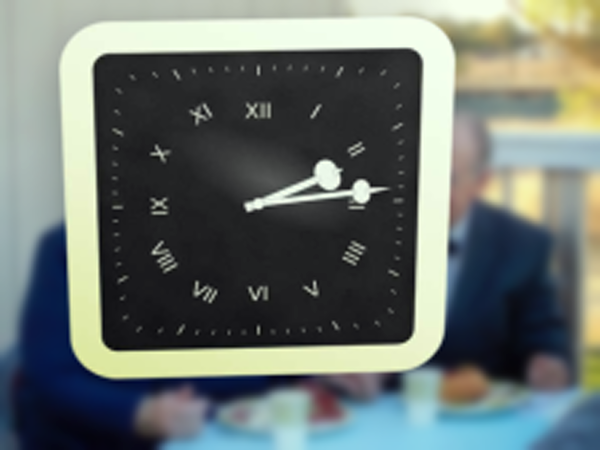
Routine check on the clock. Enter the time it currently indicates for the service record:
2:14
